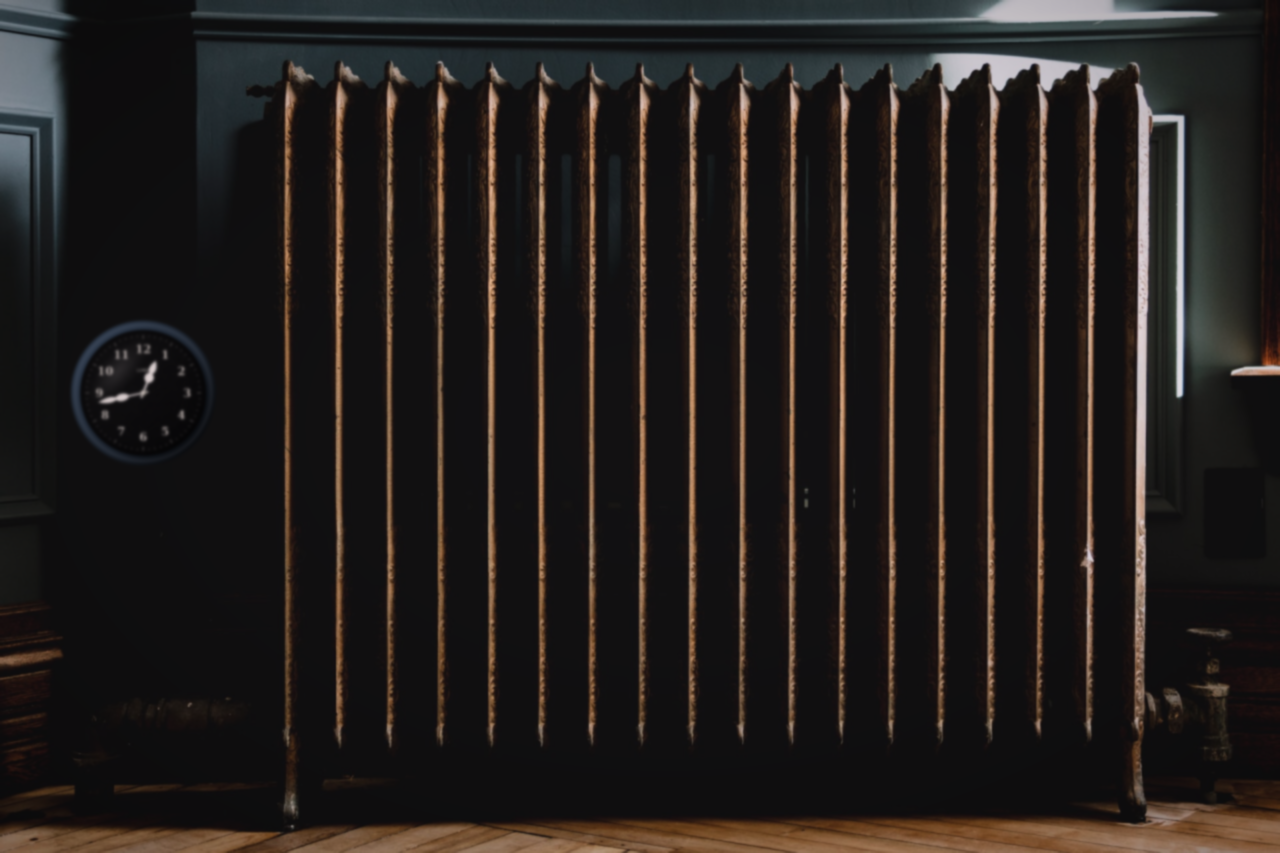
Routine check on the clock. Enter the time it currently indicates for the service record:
12:43
